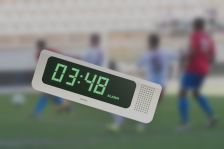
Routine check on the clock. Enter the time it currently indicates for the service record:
3:48
